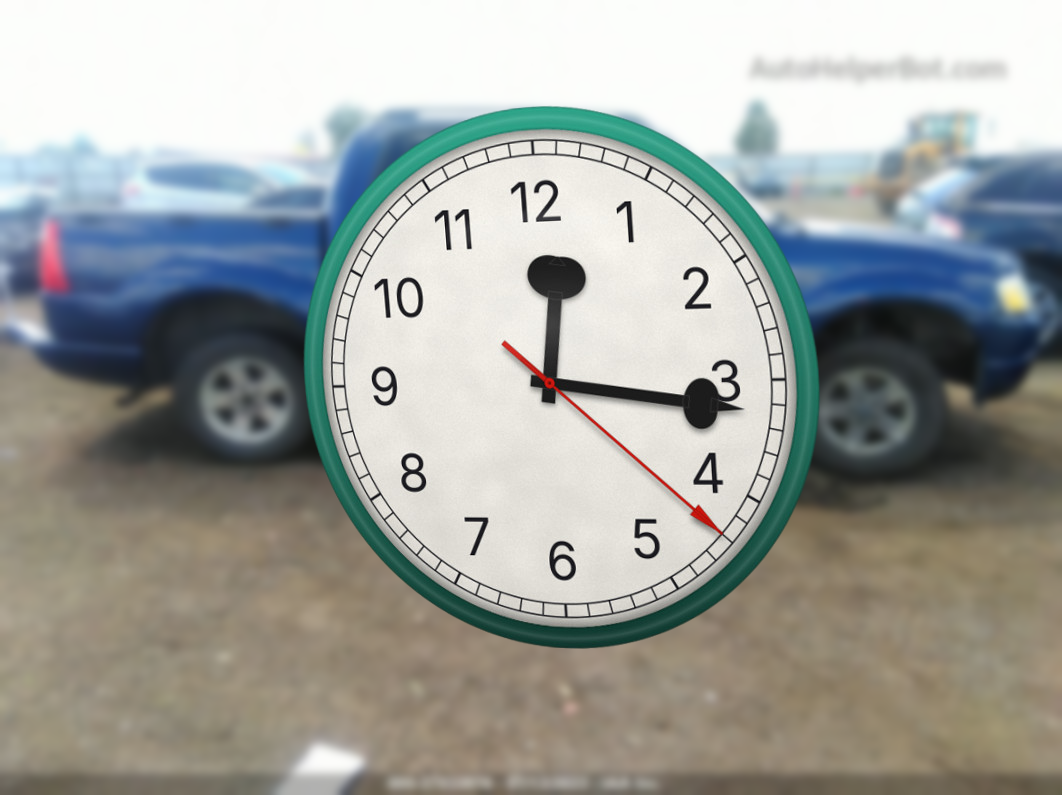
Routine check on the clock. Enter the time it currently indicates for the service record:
12:16:22
